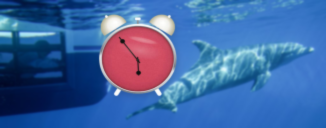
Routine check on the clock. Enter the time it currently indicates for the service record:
5:54
